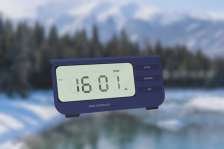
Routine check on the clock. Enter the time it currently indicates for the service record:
16:01
